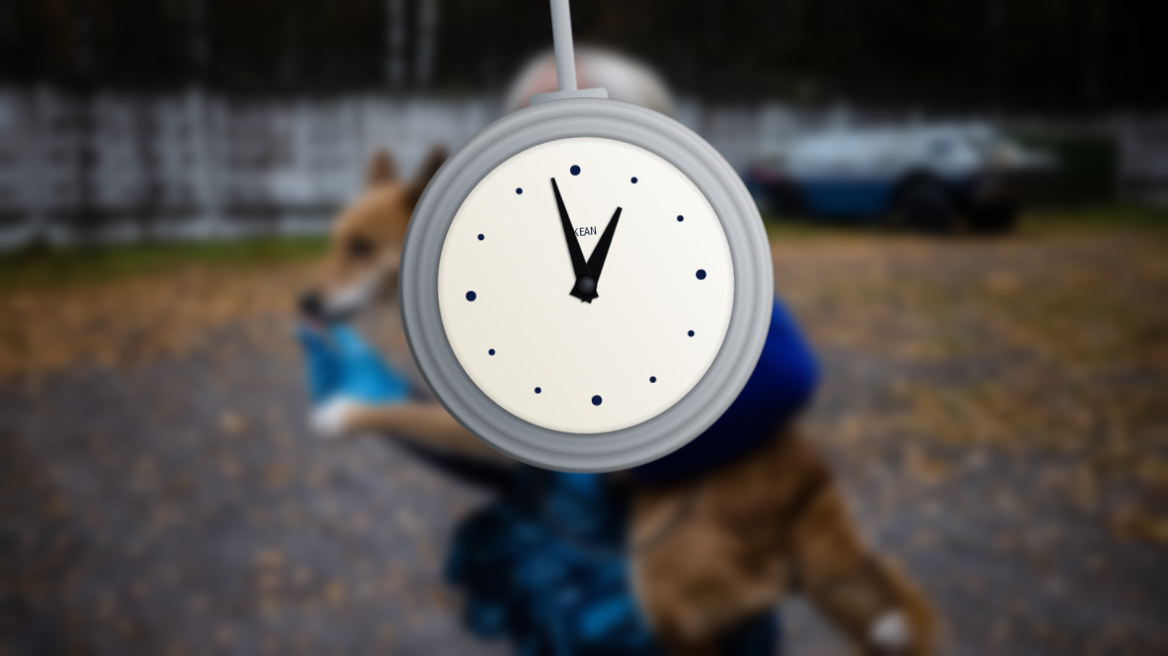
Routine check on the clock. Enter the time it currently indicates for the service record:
12:58
